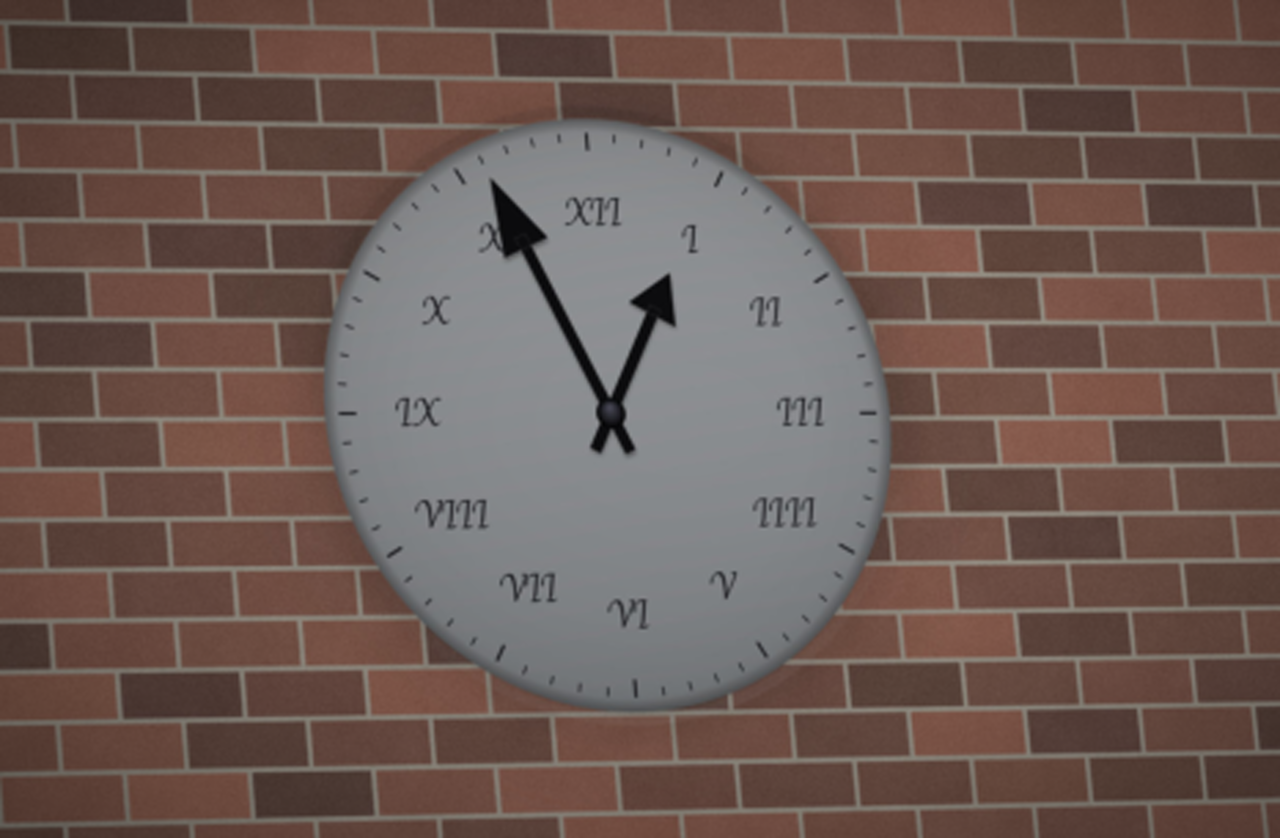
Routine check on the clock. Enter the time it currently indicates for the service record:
12:56
